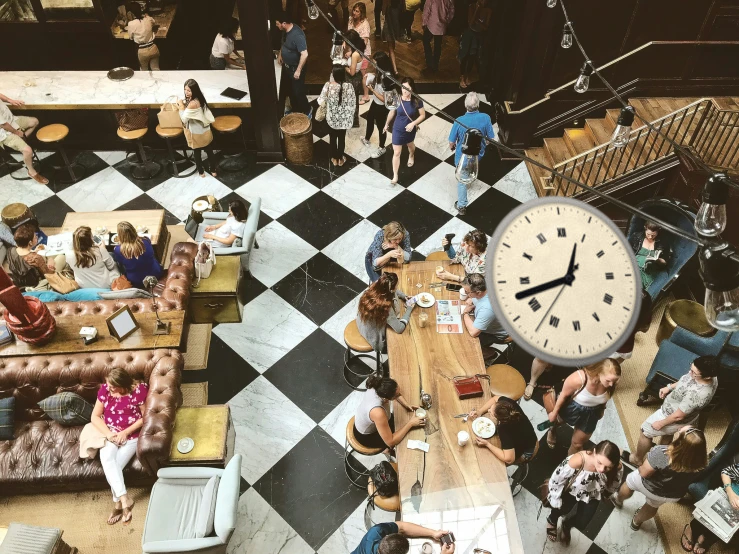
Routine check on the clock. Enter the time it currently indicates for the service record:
12:42:37
